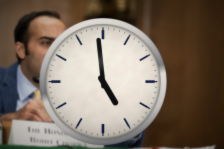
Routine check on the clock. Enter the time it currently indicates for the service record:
4:59
